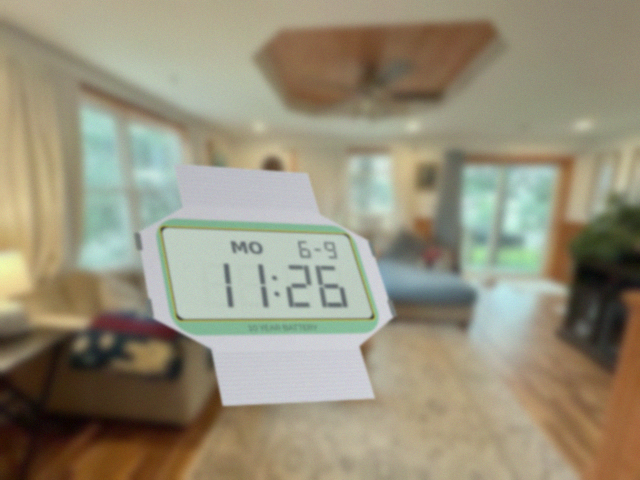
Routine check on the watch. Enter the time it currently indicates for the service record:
11:26
